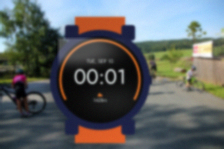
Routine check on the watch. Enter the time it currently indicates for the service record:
0:01
